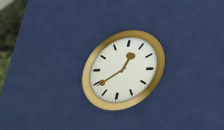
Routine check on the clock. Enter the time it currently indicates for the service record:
12:39
